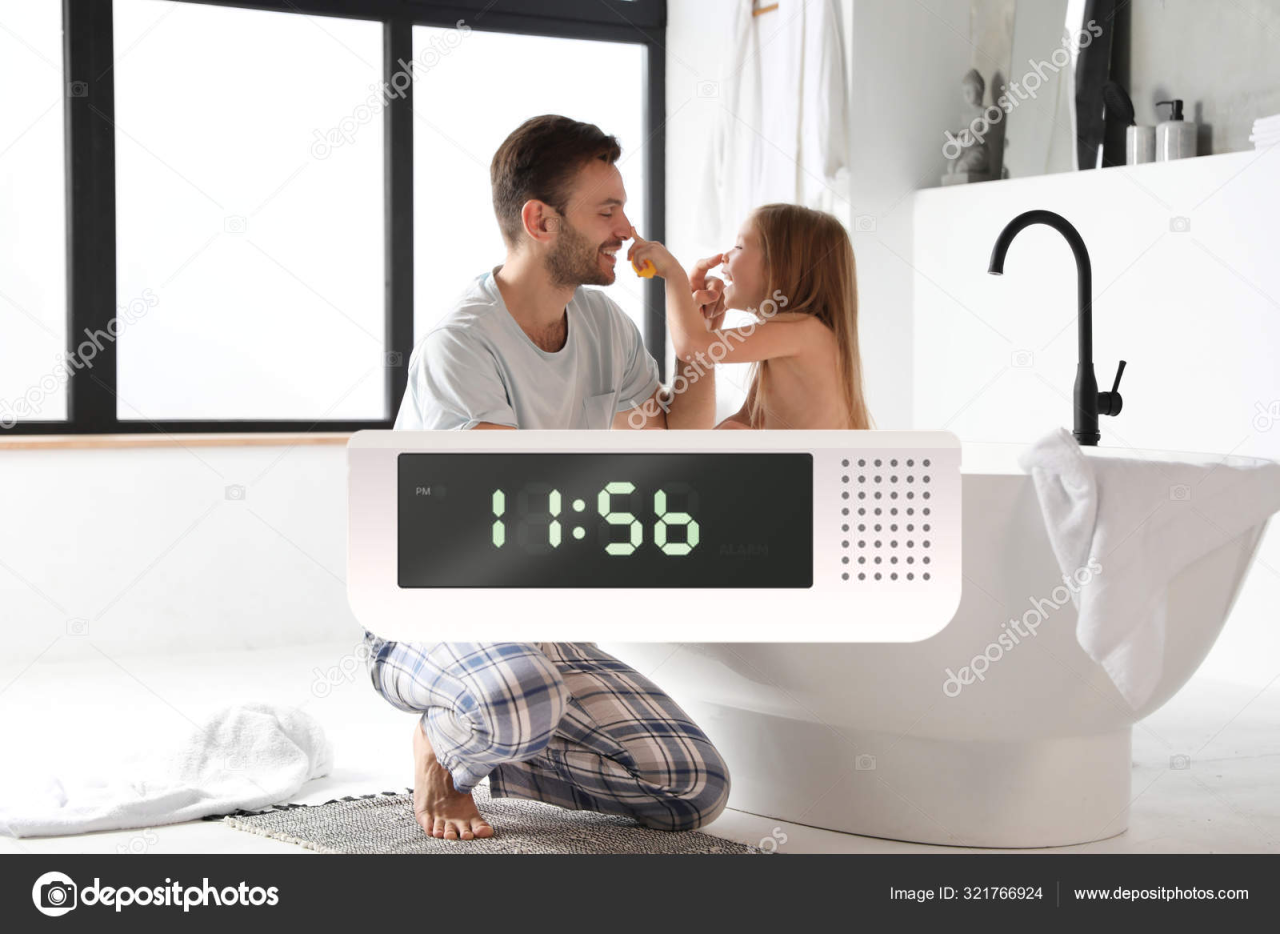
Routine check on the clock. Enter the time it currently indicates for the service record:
11:56
